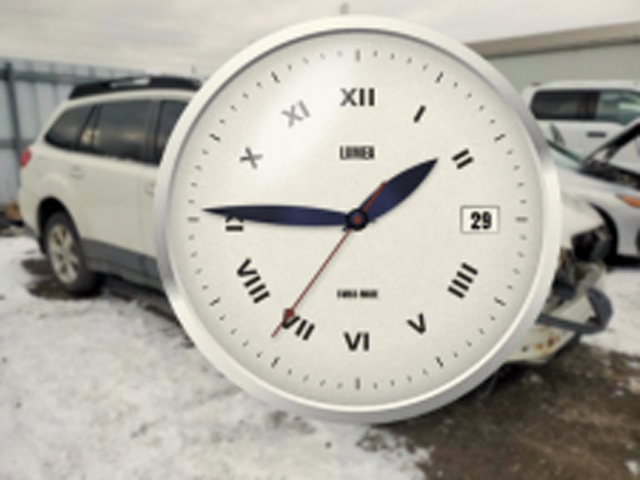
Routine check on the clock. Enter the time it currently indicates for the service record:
1:45:36
